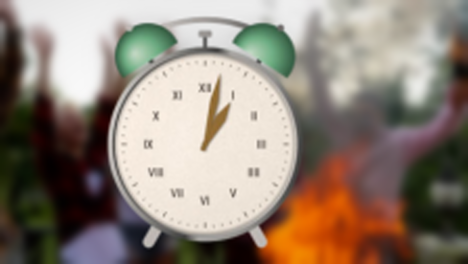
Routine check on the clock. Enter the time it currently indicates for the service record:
1:02
